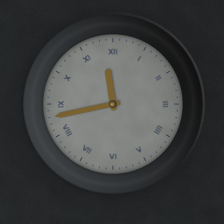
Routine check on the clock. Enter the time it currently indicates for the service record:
11:43
